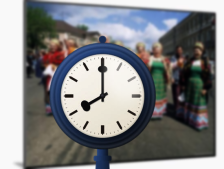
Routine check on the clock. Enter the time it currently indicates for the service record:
8:00
